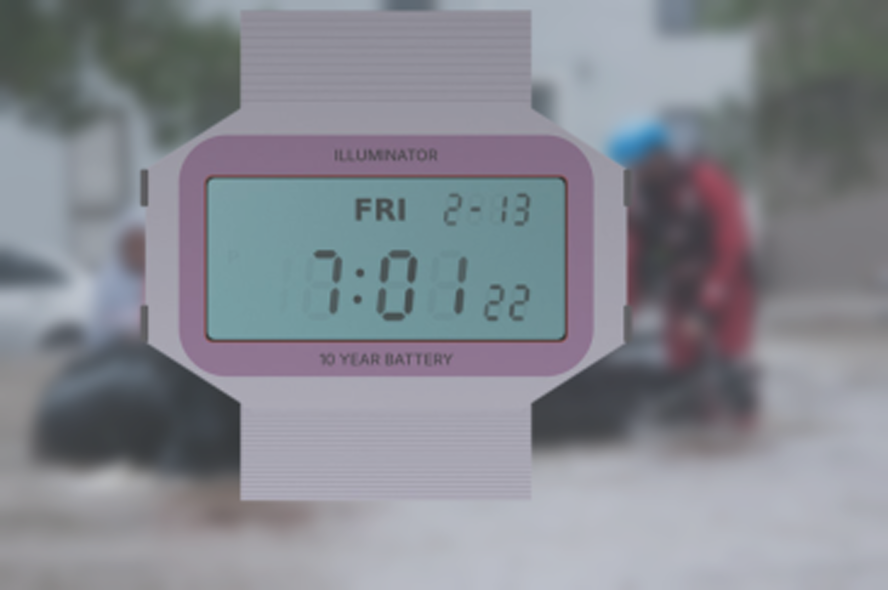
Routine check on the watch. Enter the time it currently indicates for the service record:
7:01:22
